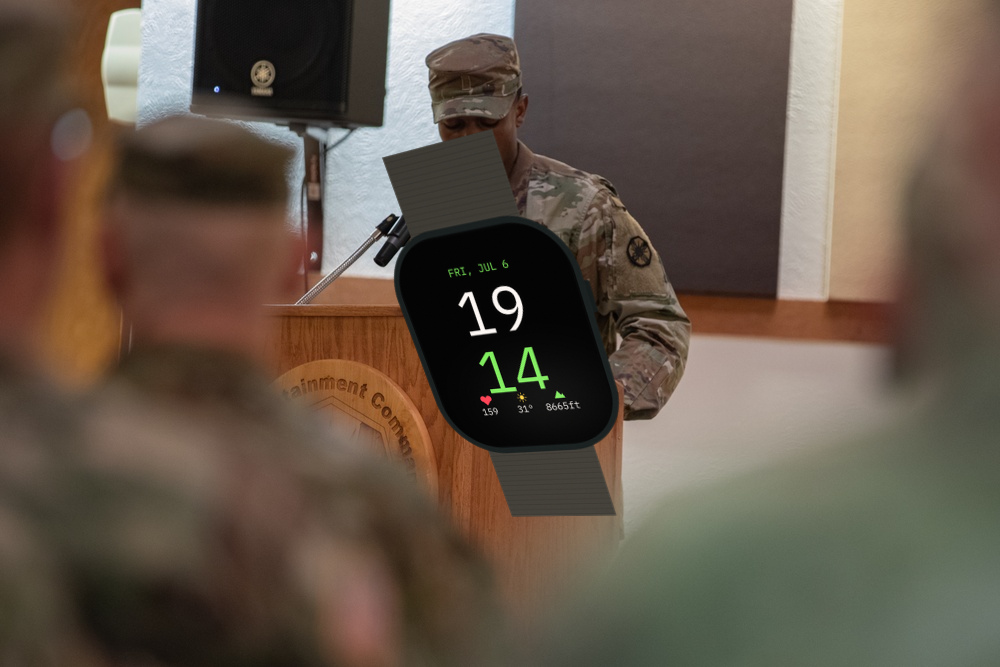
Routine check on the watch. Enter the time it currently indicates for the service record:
19:14
